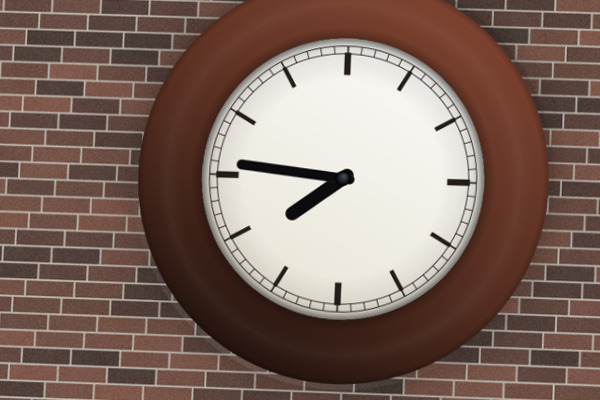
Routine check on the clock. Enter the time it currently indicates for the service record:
7:46
